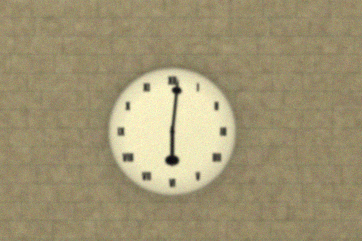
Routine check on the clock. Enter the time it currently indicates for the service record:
6:01
